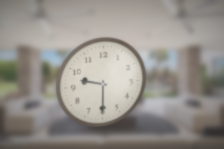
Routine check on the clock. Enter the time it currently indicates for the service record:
9:30
